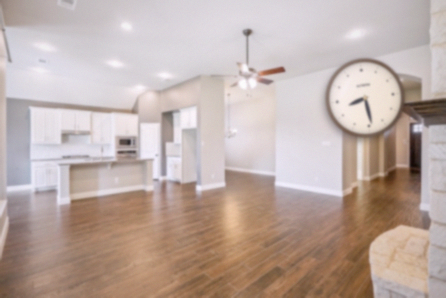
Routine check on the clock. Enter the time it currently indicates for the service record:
8:29
